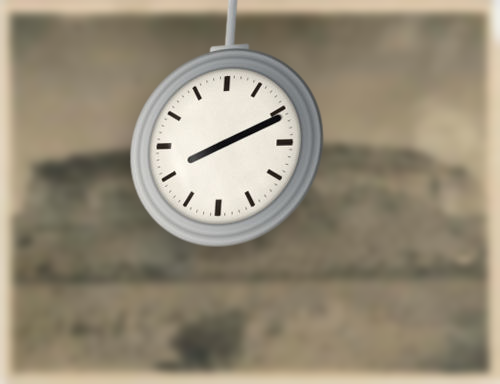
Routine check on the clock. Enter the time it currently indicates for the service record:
8:11
